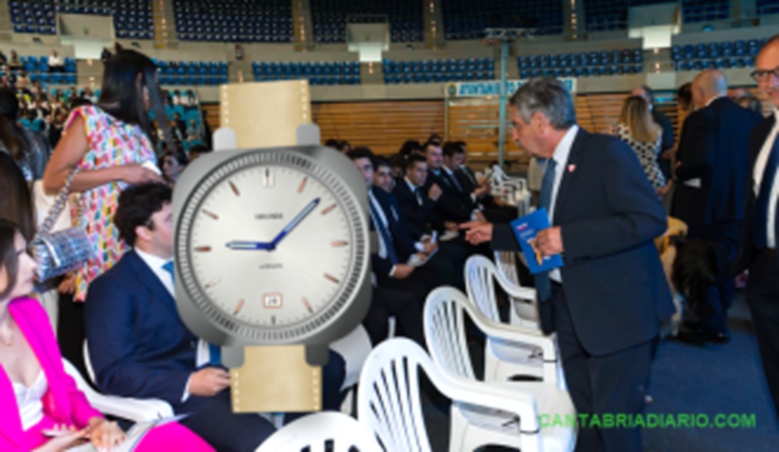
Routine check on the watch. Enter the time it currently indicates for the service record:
9:08
